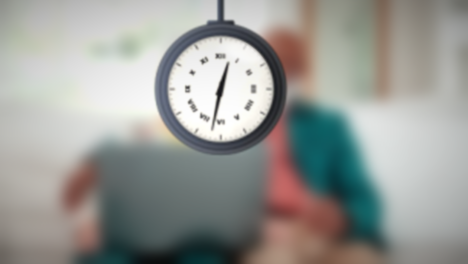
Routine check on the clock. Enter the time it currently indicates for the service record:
12:32
